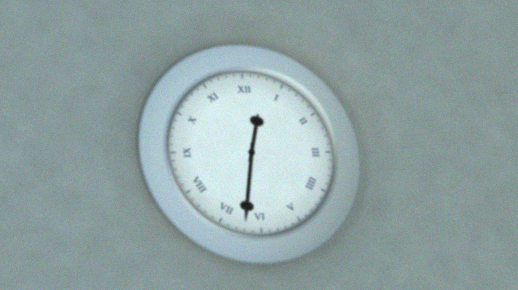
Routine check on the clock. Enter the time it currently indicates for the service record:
12:32
